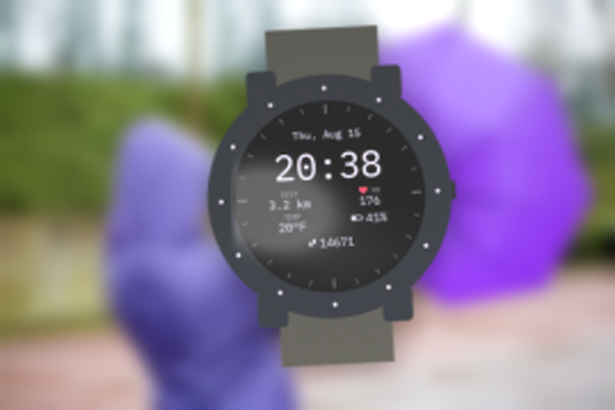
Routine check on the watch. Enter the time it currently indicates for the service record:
20:38
